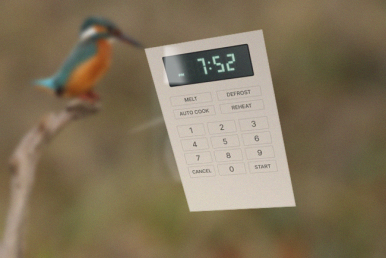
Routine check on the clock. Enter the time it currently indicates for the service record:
7:52
